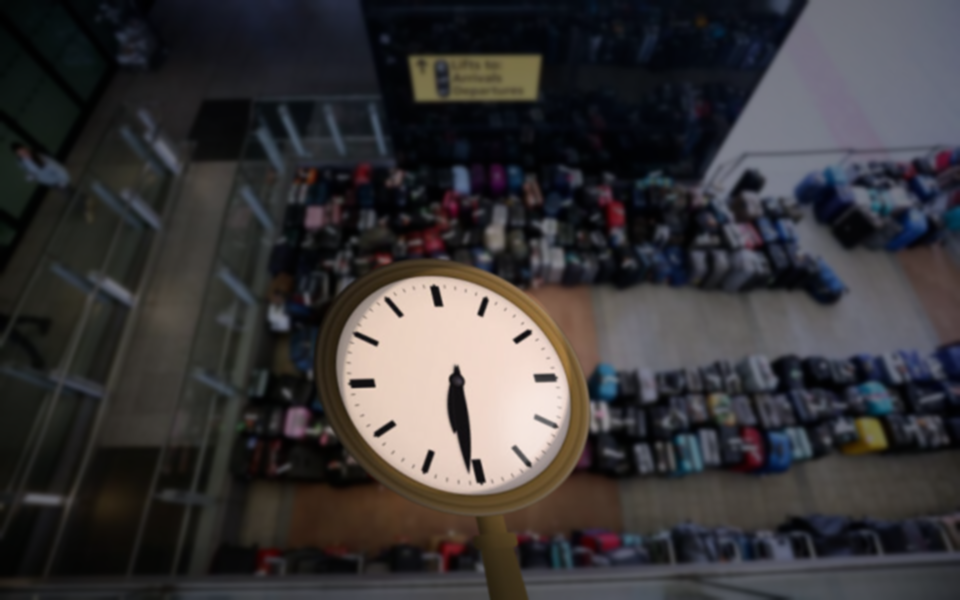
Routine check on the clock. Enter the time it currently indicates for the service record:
6:31
